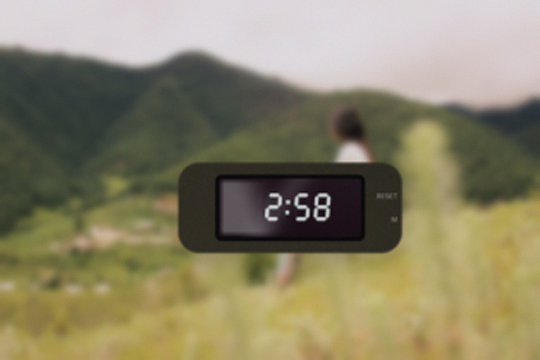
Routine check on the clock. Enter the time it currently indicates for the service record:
2:58
